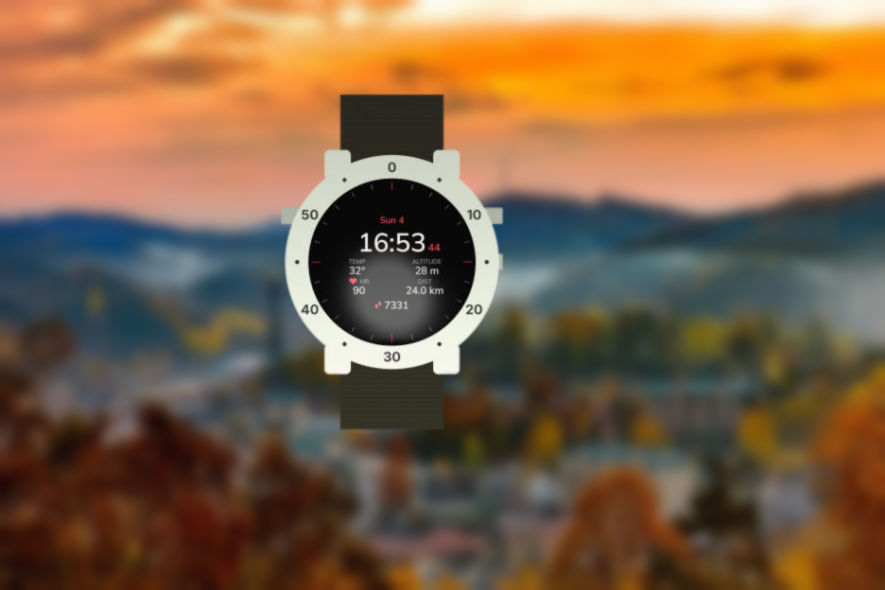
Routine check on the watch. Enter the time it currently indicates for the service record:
16:53:44
